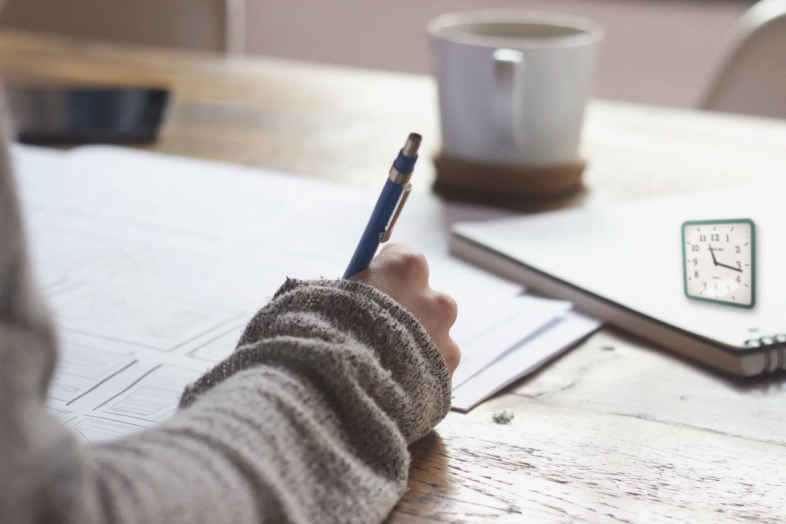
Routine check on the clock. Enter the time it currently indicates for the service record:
11:17
